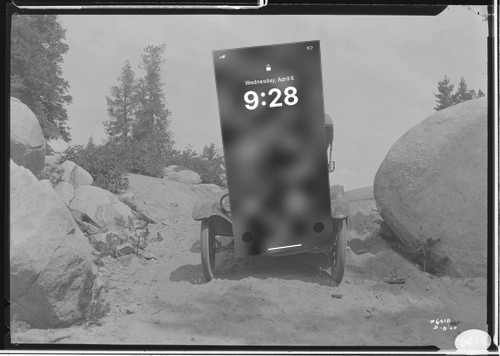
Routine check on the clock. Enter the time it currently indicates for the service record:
9:28
